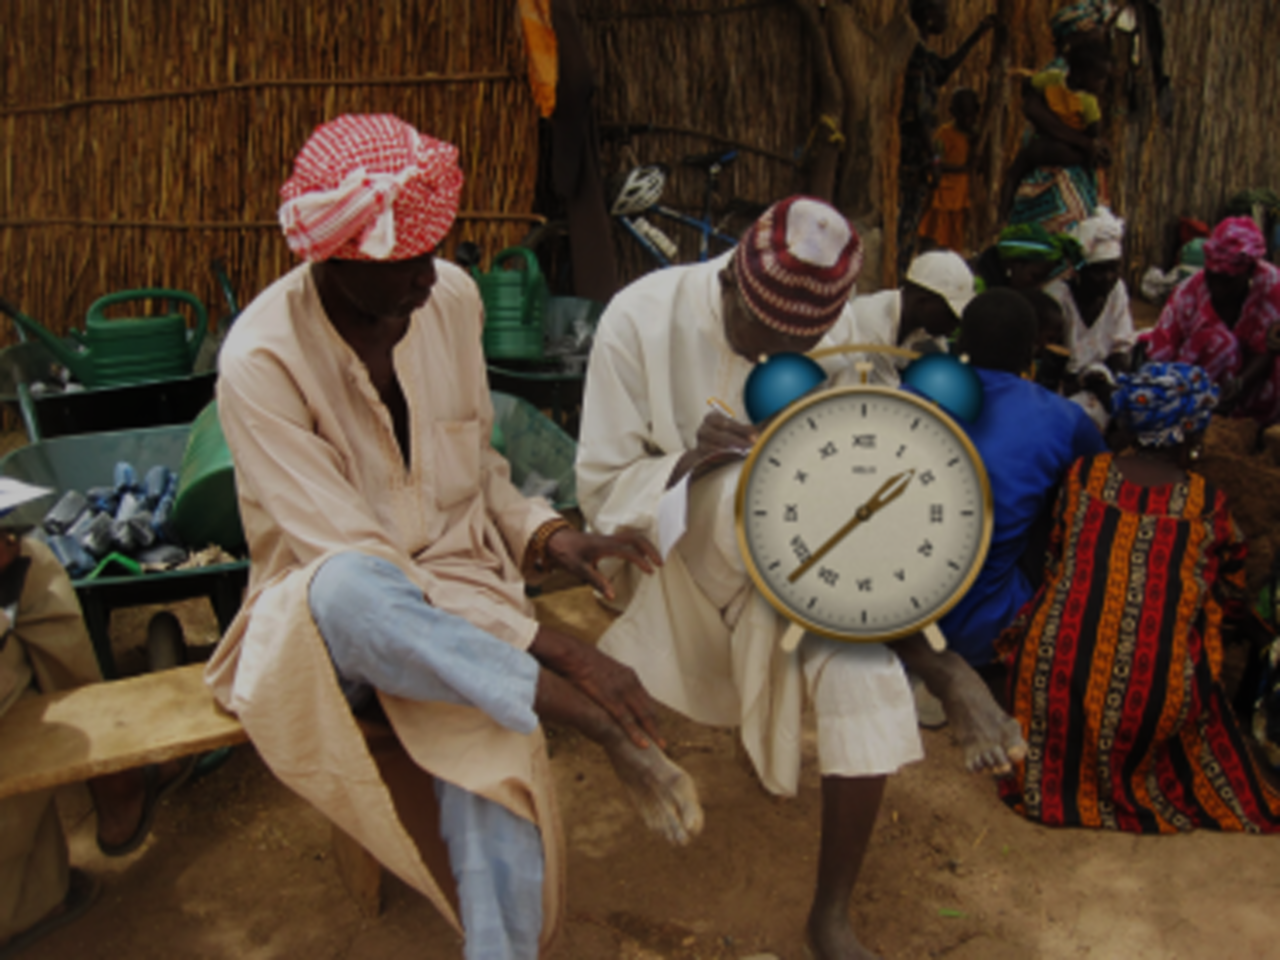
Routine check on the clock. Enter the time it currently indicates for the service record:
1:38
